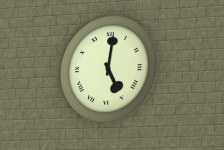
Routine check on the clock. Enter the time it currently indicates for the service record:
5:01
